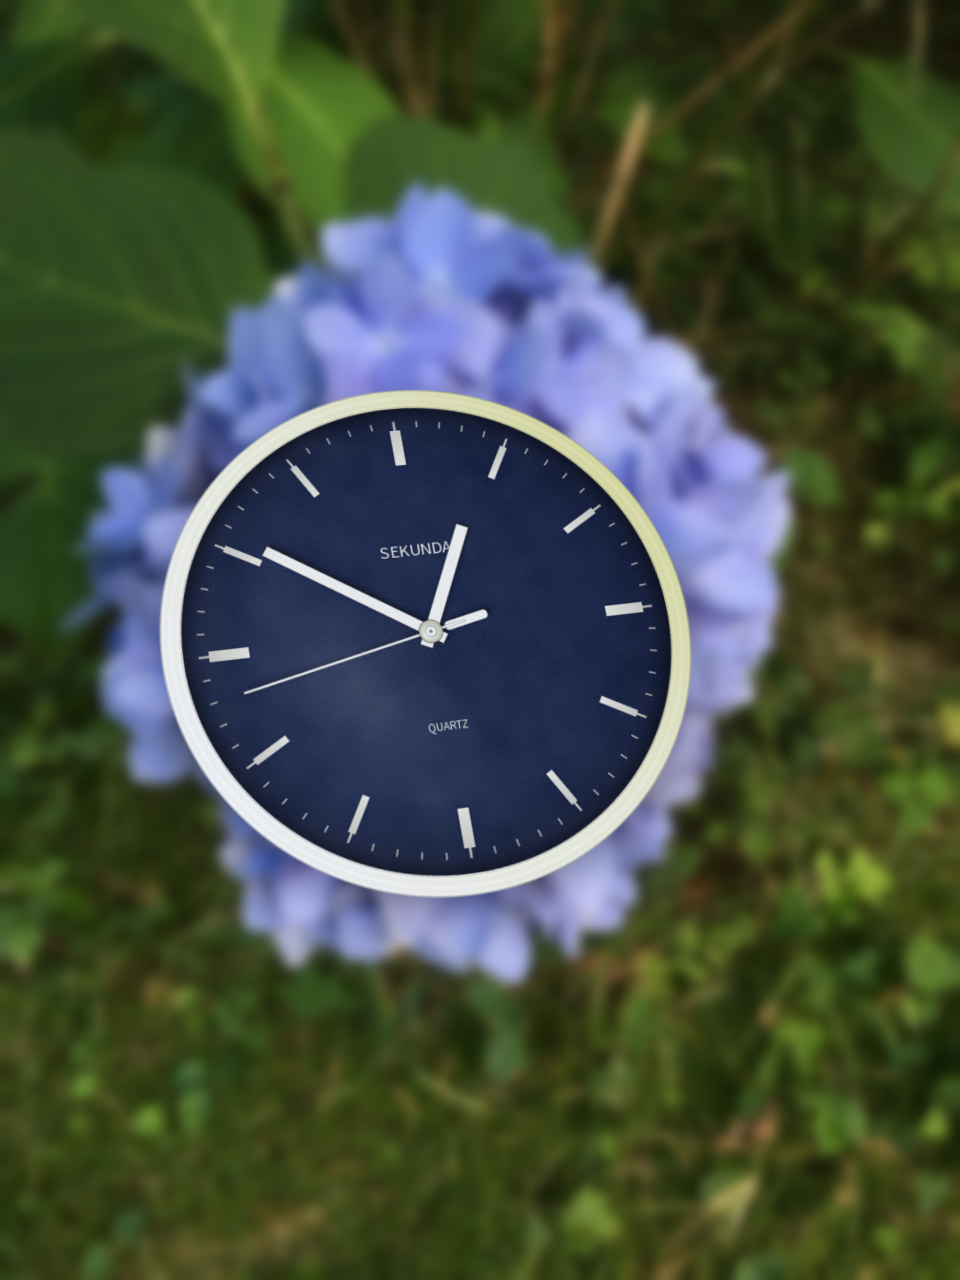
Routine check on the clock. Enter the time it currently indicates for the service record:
12:50:43
